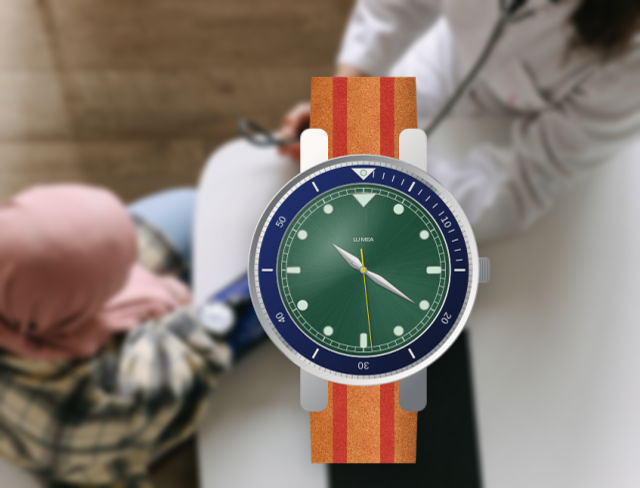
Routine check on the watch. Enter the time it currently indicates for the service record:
10:20:29
